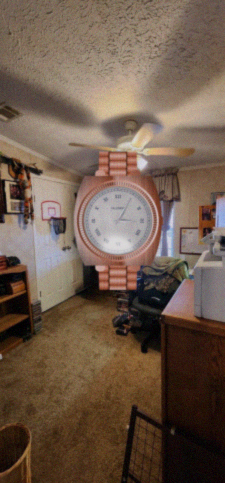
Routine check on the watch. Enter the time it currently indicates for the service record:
3:05
